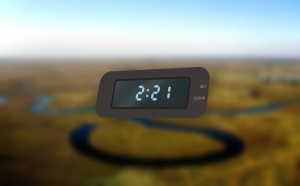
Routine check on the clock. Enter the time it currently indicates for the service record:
2:21
